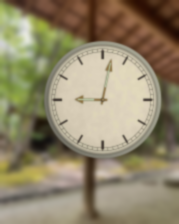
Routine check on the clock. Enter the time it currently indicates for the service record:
9:02
